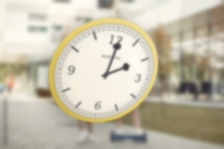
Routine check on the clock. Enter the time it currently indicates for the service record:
2:01
